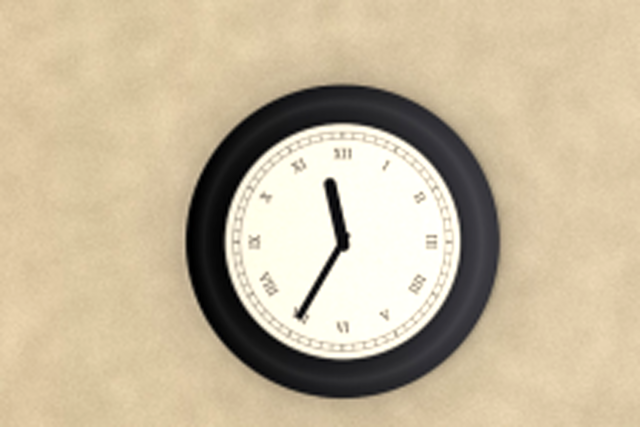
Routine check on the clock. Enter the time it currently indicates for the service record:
11:35
